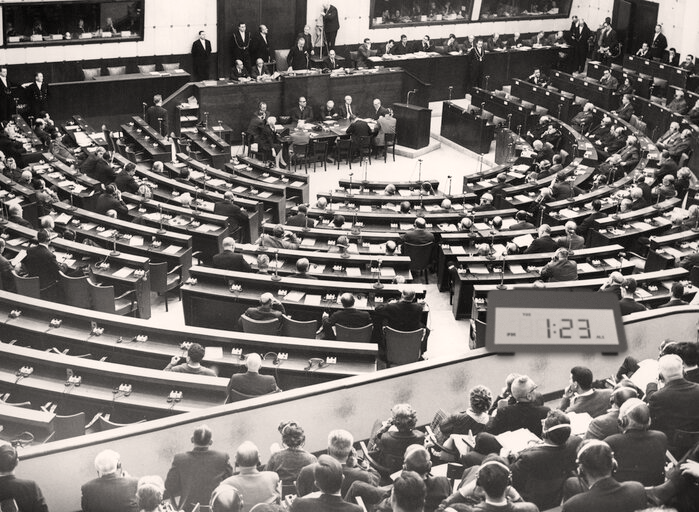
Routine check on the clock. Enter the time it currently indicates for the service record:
1:23
